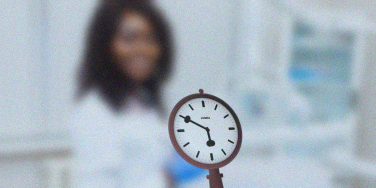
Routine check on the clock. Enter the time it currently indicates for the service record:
5:50
